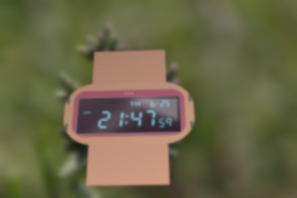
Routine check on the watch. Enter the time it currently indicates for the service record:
21:47
